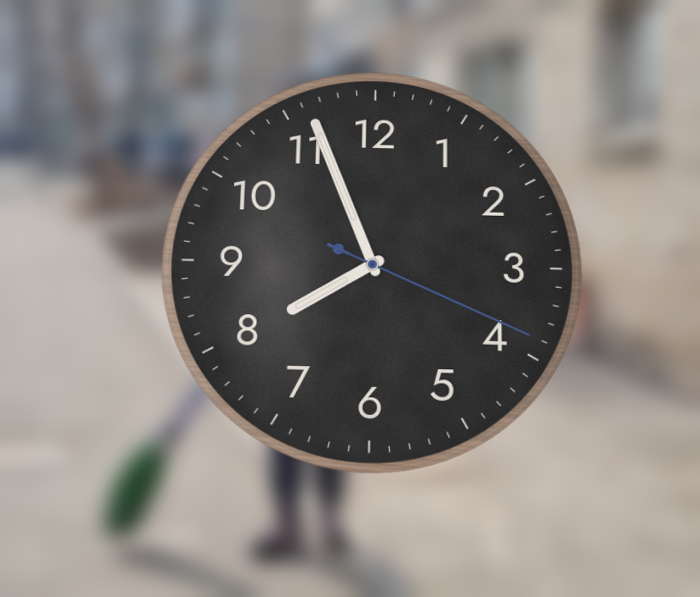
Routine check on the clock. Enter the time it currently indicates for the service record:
7:56:19
